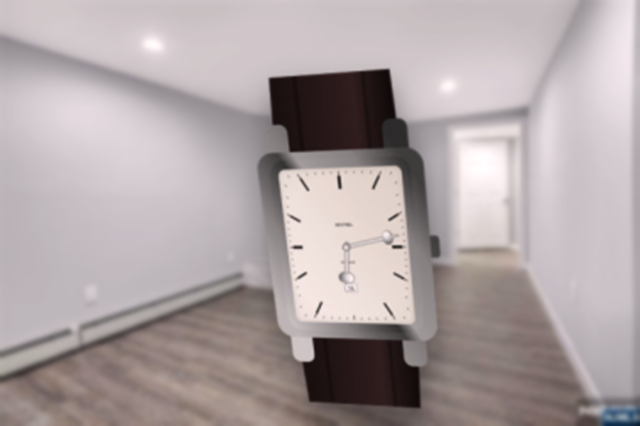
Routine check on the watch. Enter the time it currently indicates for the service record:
6:13
